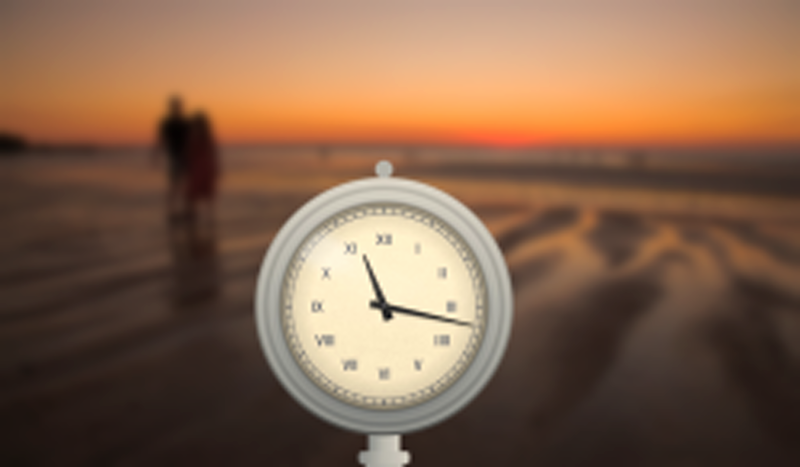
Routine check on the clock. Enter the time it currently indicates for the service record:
11:17
